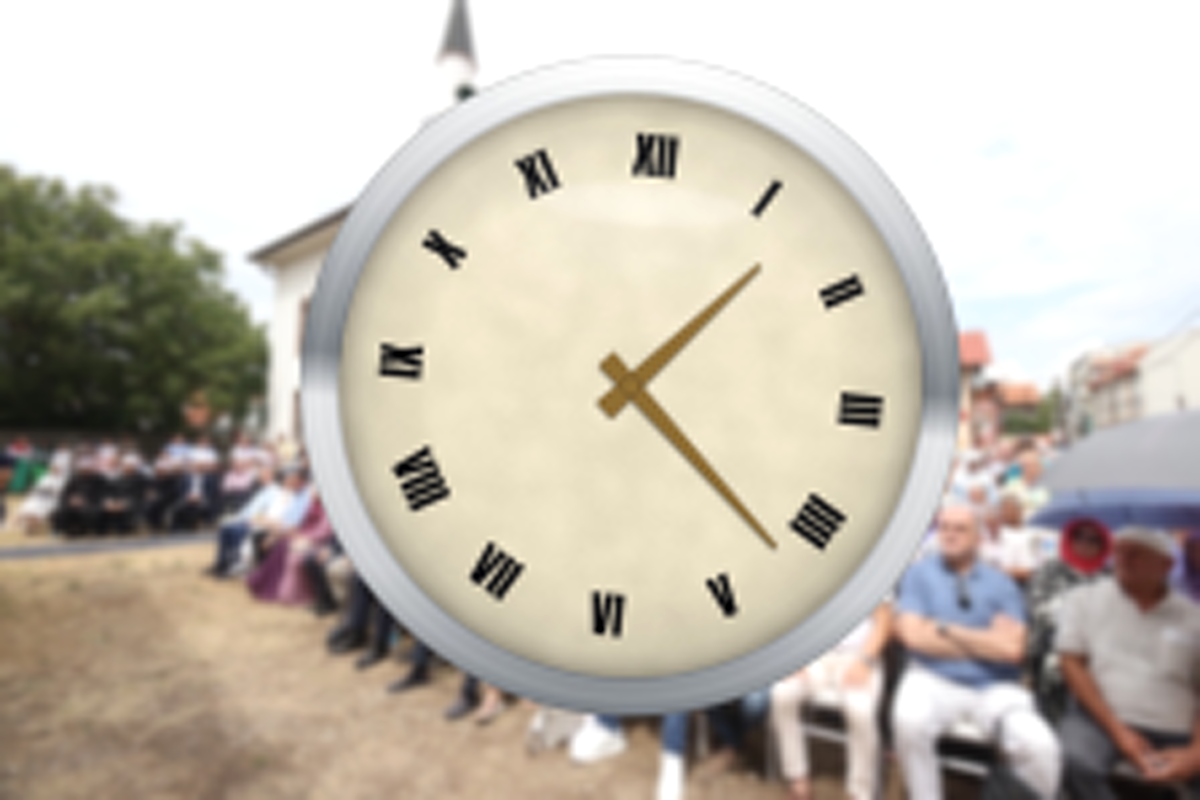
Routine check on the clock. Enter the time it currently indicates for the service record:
1:22
